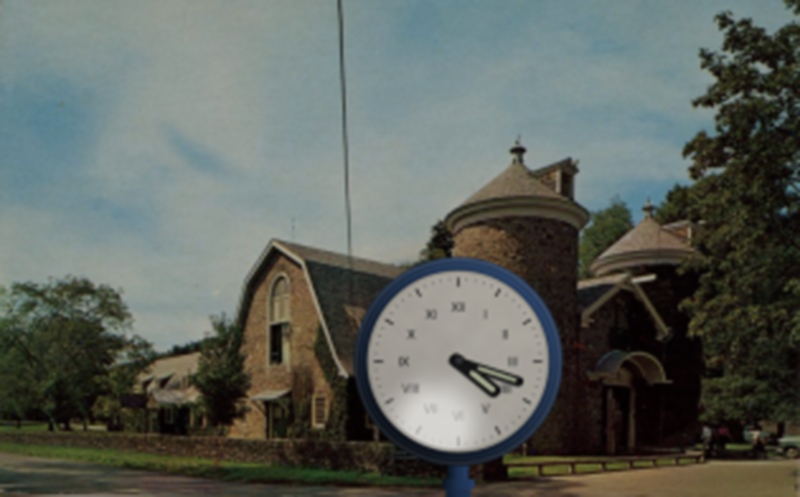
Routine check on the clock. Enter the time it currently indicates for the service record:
4:18
